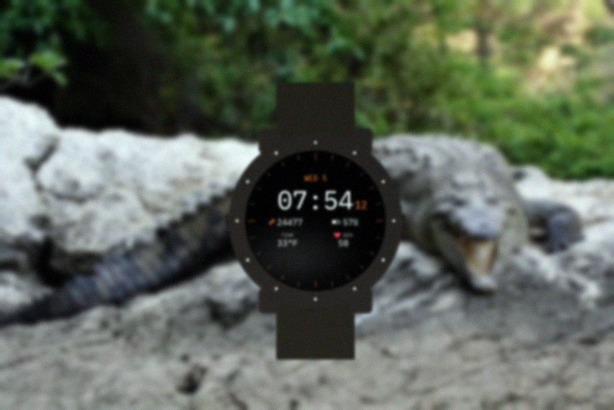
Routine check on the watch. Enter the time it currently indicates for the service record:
7:54
